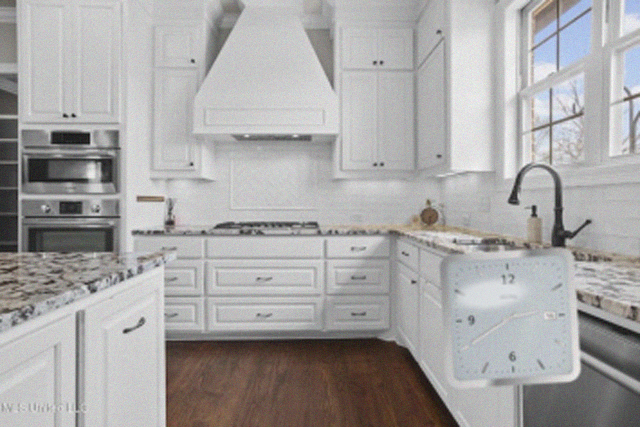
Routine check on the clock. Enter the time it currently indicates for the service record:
2:40
